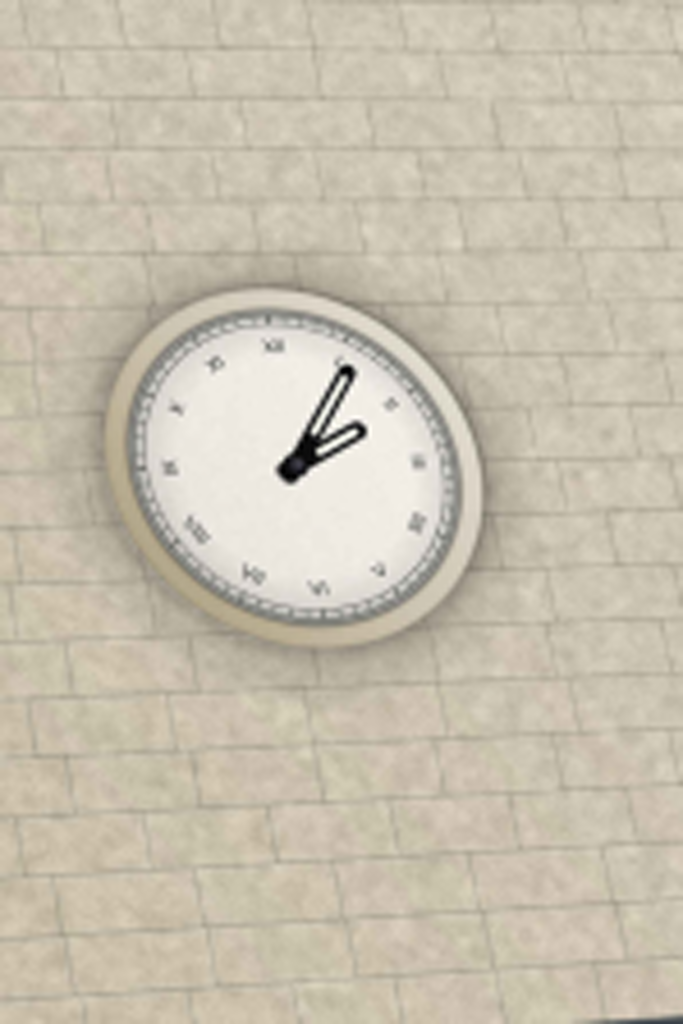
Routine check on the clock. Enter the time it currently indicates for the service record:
2:06
